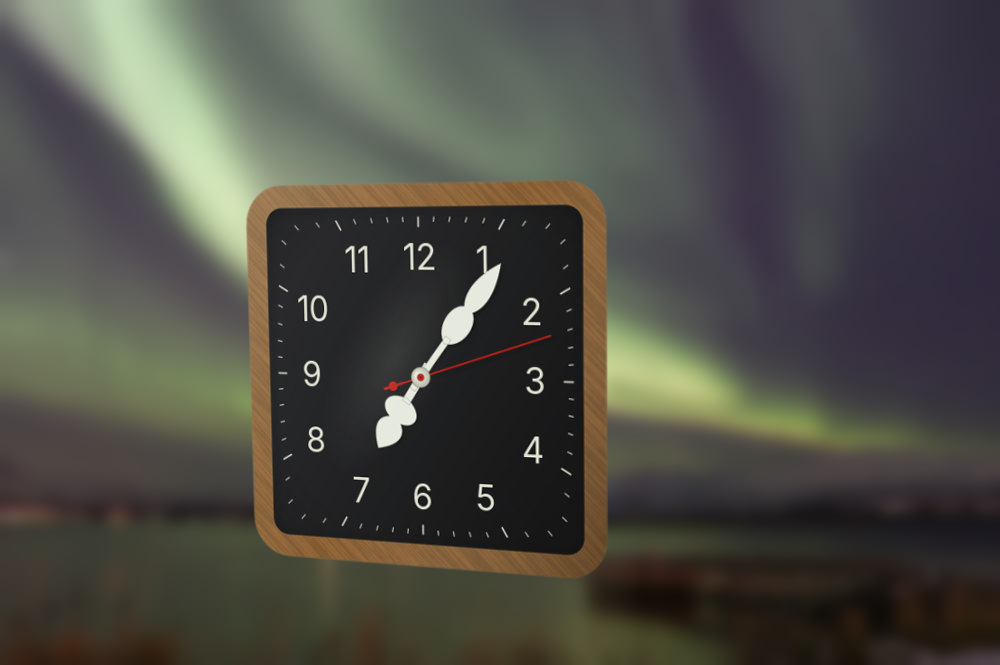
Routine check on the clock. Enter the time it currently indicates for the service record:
7:06:12
